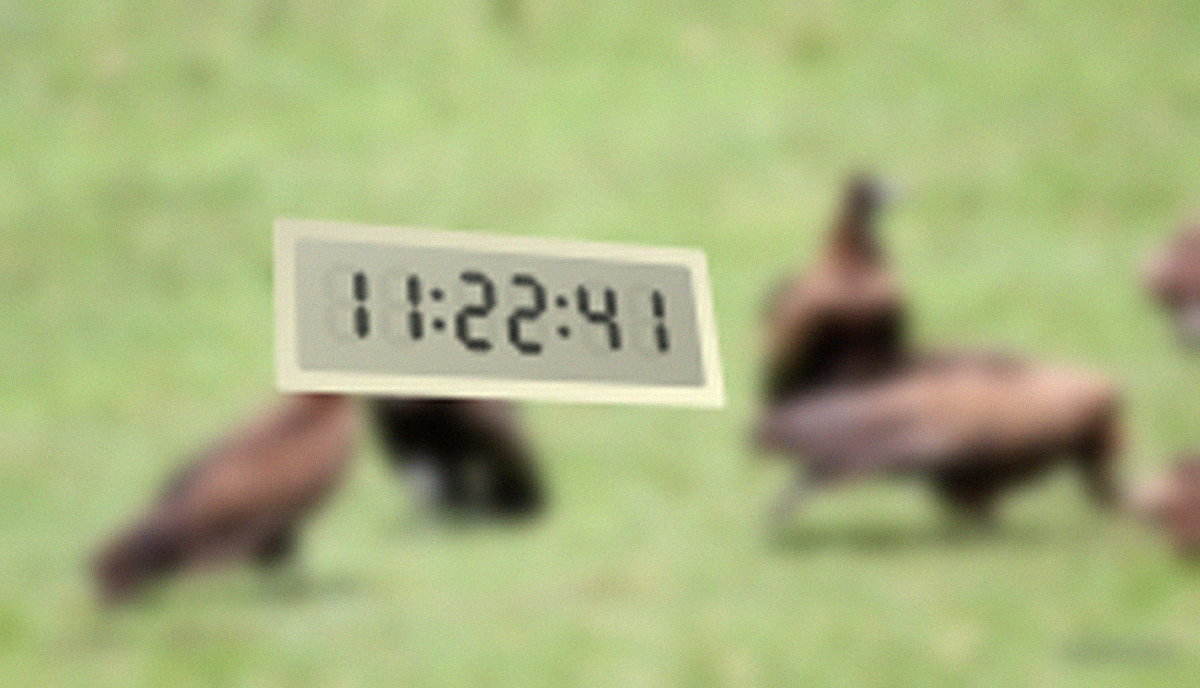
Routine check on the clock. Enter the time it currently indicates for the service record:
11:22:41
